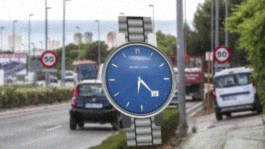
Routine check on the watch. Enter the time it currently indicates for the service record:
6:23
